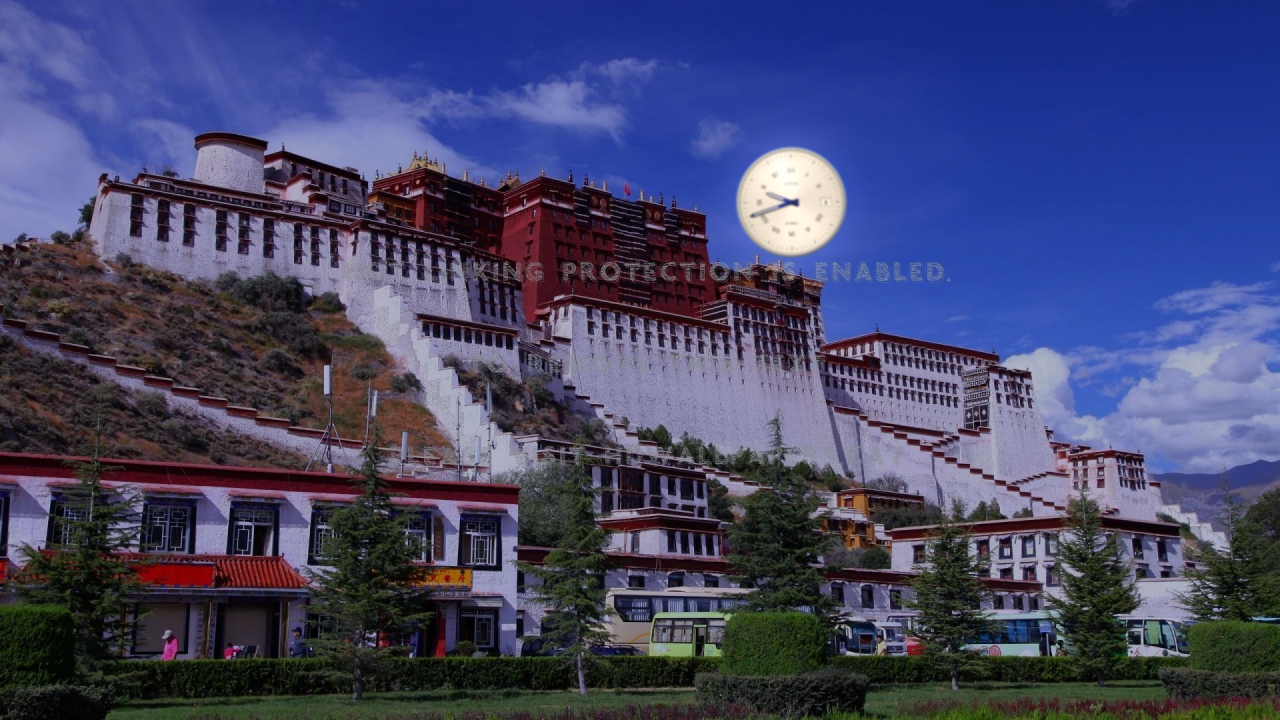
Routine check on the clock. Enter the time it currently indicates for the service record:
9:42
